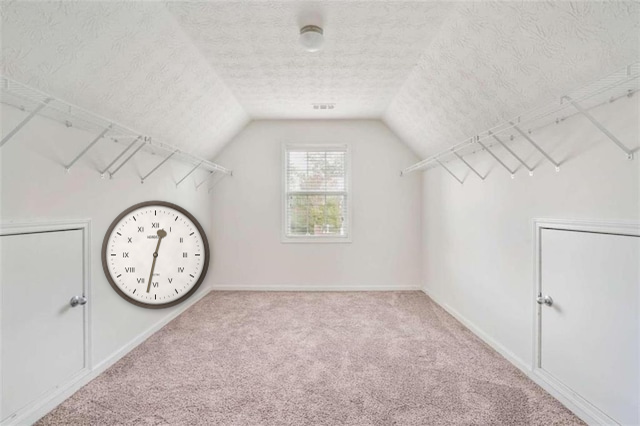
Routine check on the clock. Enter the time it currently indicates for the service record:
12:32
